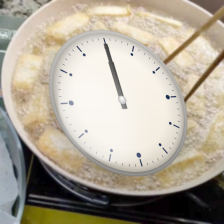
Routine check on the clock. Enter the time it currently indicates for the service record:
12:00
